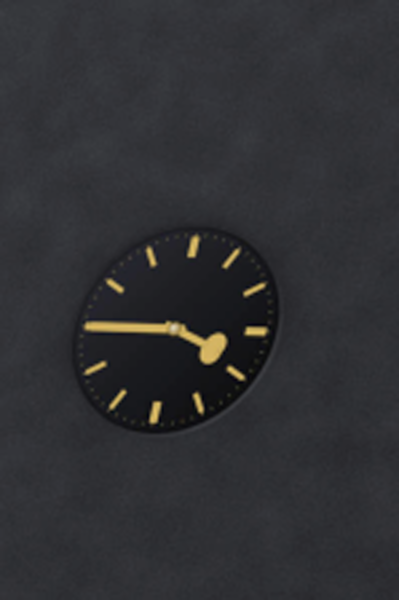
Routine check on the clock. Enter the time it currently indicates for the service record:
3:45
